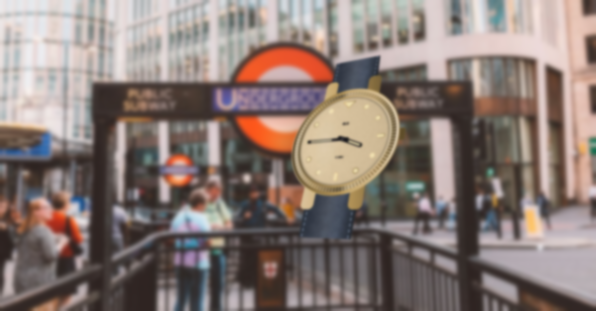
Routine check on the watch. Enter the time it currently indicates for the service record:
3:45
